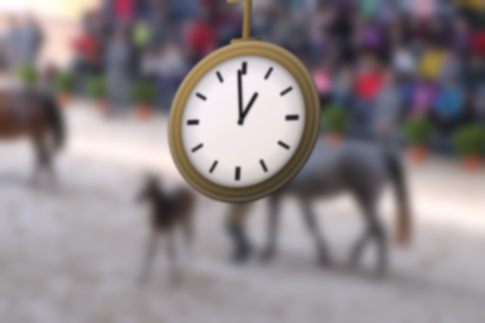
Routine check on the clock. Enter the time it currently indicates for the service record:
12:59
